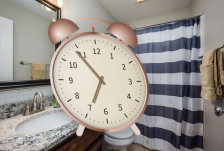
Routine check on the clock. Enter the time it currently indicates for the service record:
6:54
